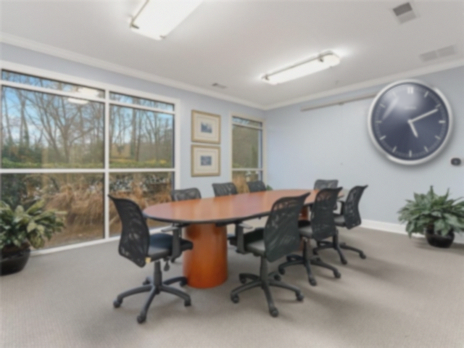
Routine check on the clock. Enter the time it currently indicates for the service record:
5:11
